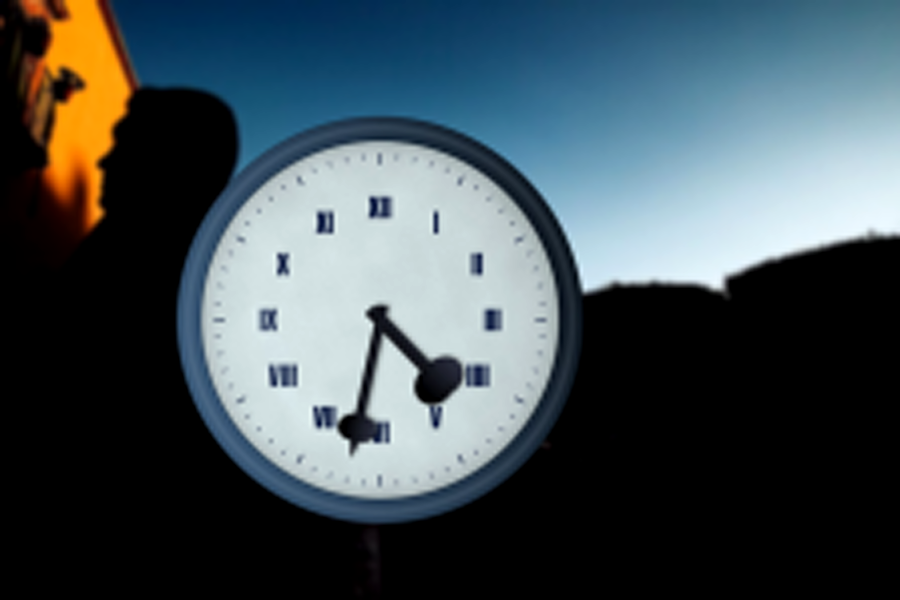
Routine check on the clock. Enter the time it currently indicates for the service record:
4:32
